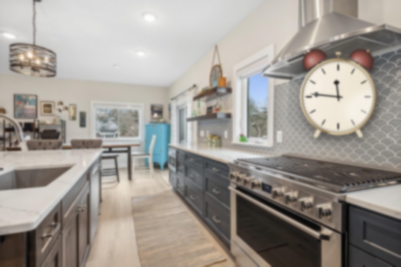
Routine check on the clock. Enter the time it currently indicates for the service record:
11:46
